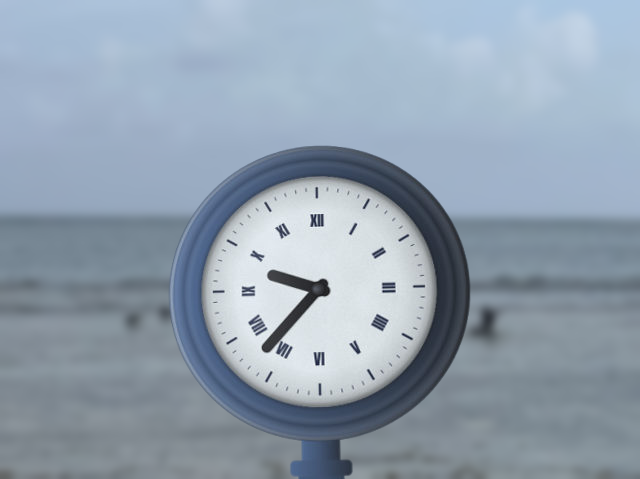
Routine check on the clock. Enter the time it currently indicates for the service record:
9:37
